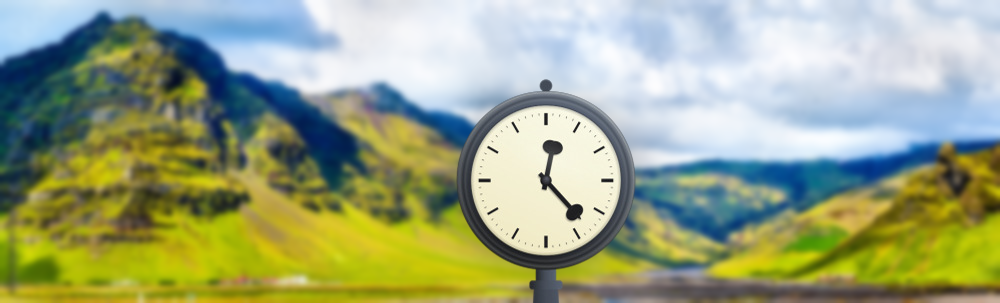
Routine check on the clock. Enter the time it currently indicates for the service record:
12:23
